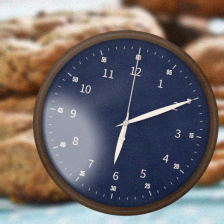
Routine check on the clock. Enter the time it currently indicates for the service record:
6:10:00
